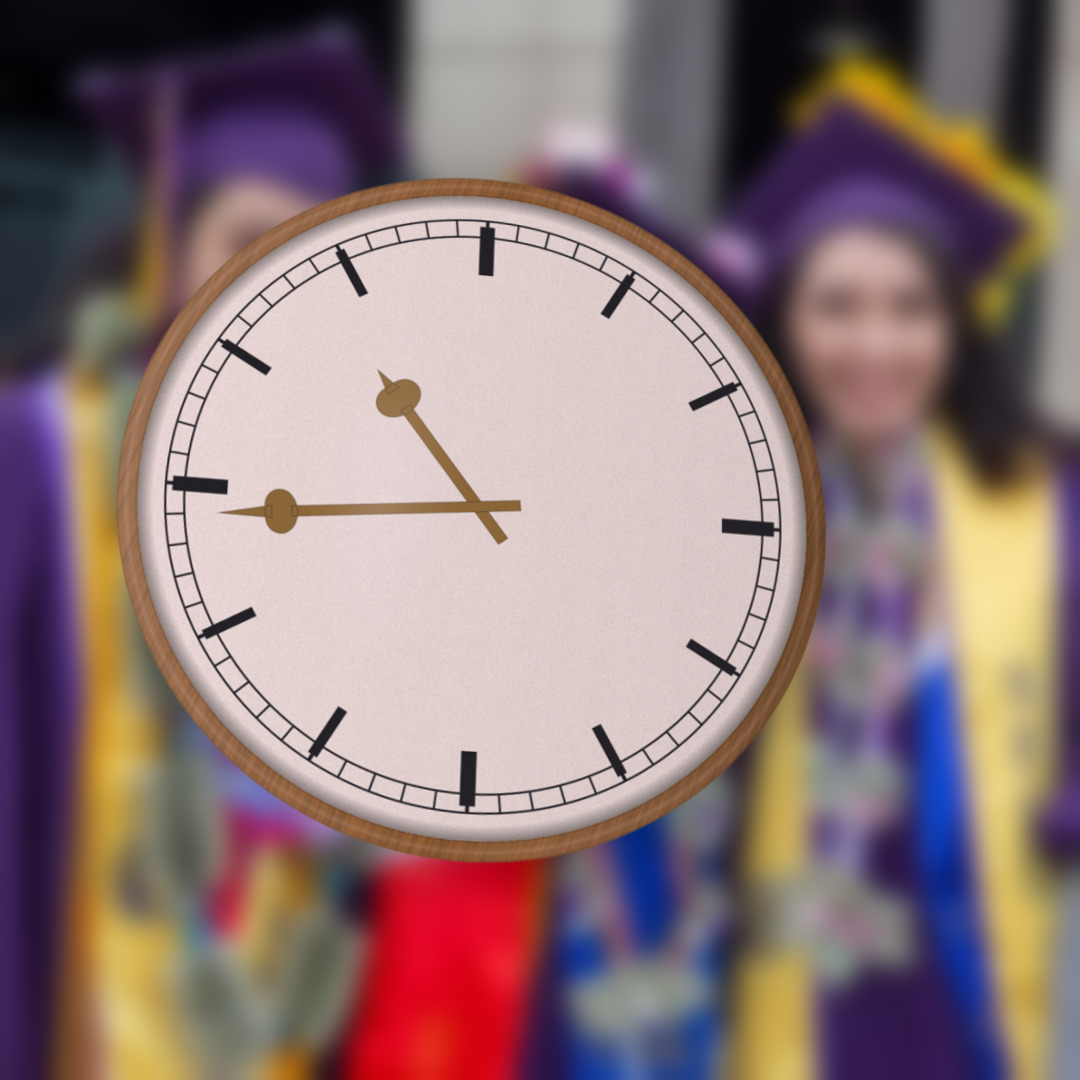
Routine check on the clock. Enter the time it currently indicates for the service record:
10:44
